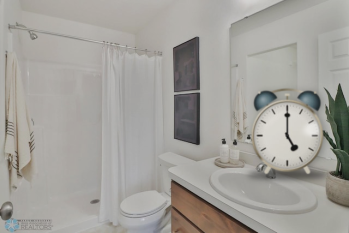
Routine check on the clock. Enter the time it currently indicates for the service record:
5:00
